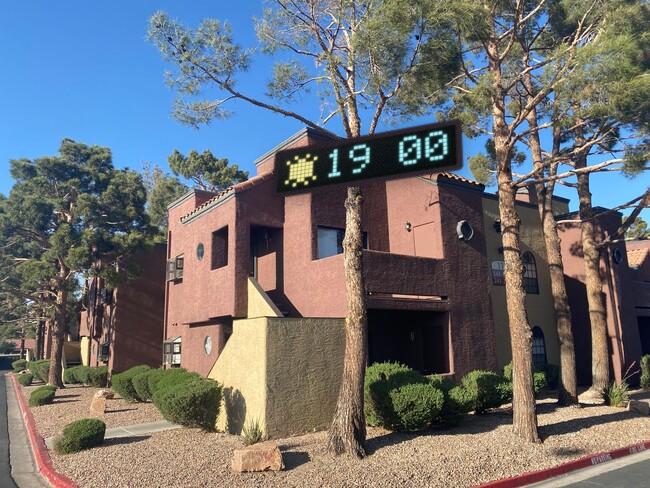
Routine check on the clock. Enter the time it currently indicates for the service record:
19:00
